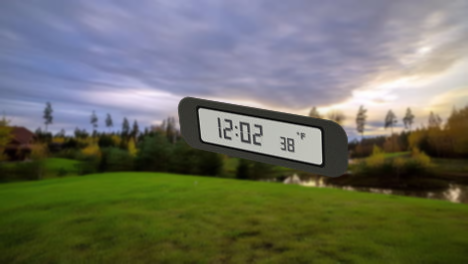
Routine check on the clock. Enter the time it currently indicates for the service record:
12:02
